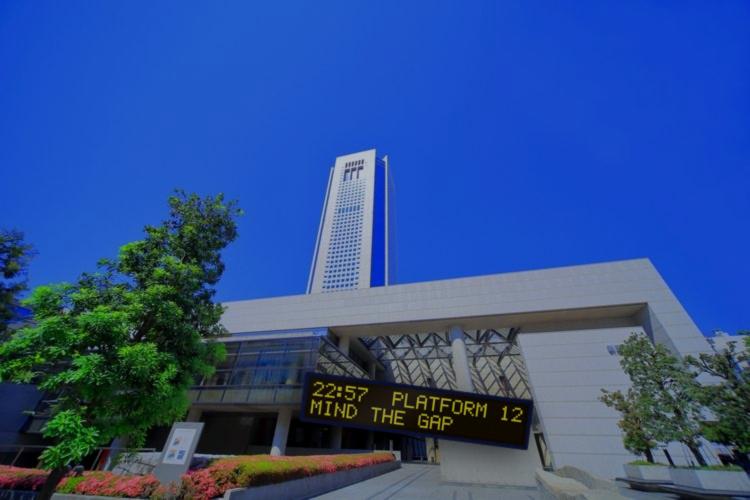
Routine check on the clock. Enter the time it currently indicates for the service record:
22:57
